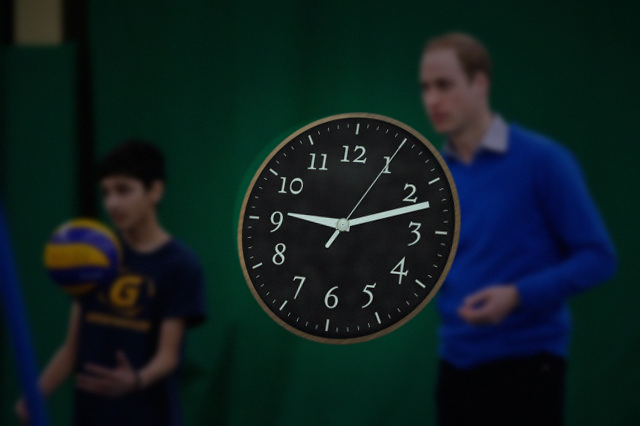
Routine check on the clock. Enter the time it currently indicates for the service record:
9:12:05
